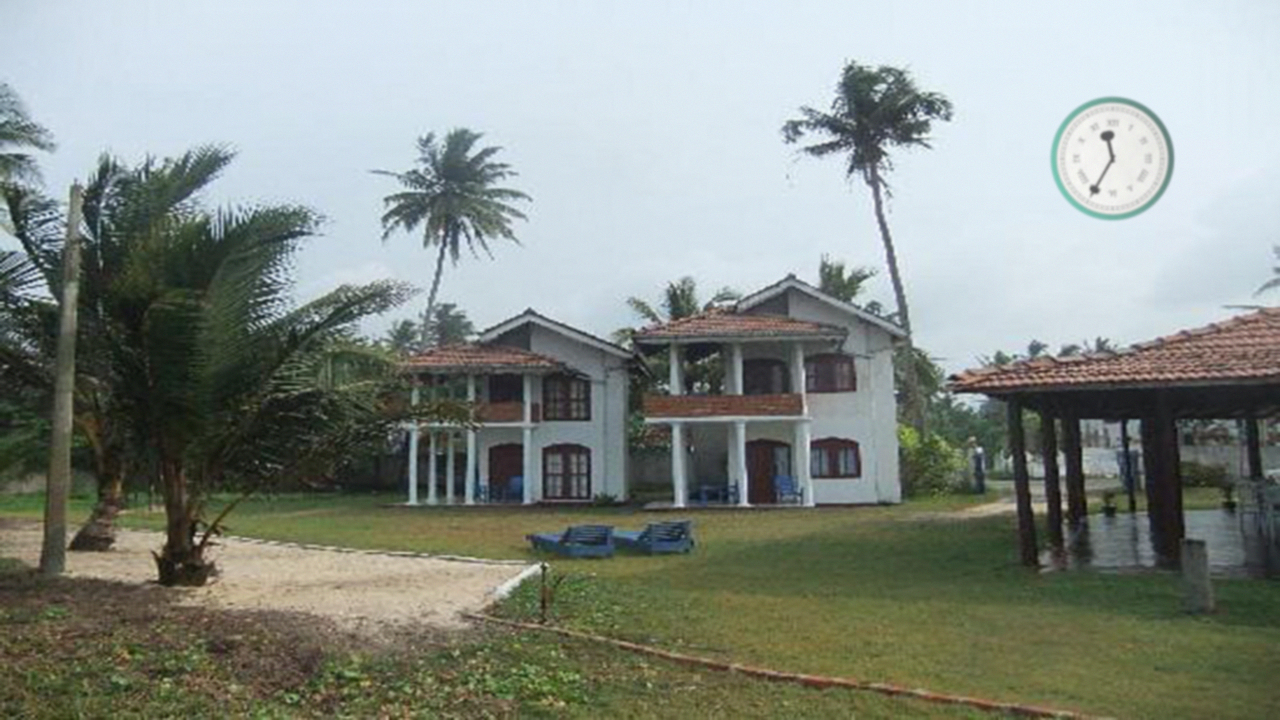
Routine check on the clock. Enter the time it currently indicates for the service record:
11:35
